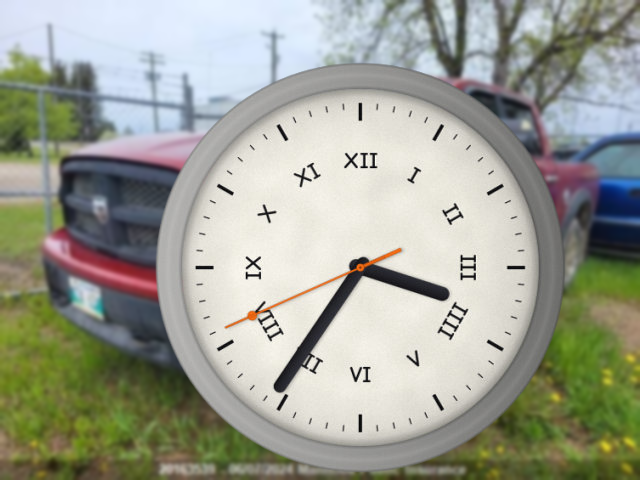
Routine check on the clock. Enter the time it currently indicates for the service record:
3:35:41
